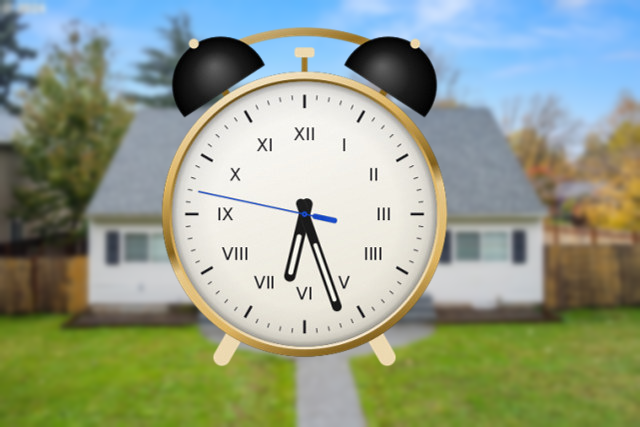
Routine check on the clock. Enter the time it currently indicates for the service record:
6:26:47
